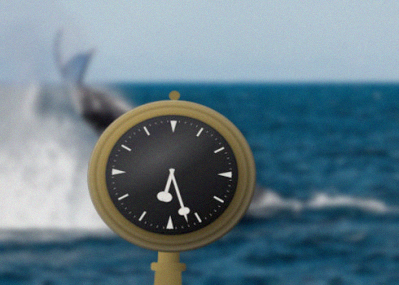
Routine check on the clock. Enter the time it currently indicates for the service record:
6:27
